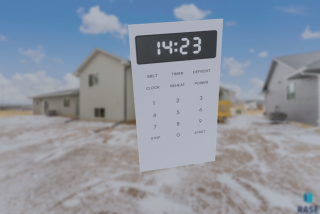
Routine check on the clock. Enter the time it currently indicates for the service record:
14:23
